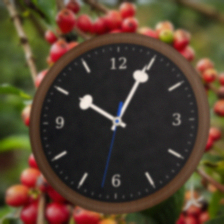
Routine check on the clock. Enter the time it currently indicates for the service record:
10:04:32
